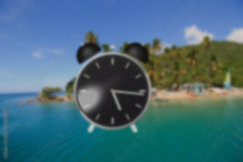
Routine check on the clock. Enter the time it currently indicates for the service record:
5:16
